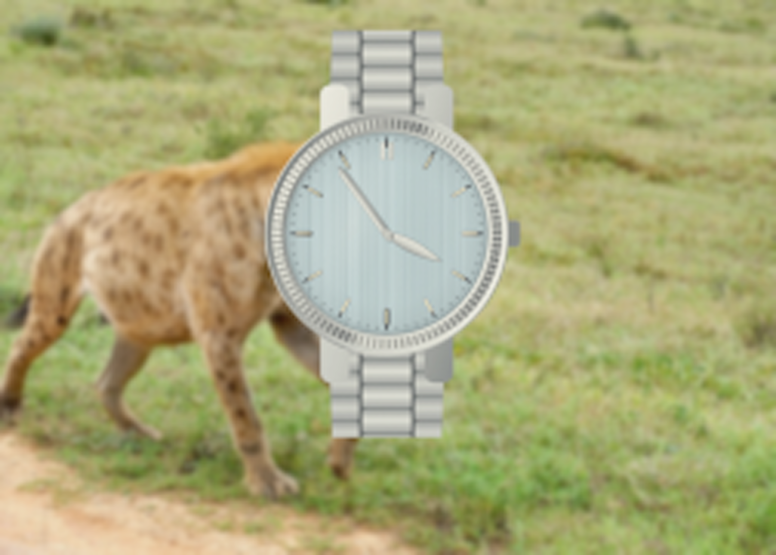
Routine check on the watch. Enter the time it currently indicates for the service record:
3:54
